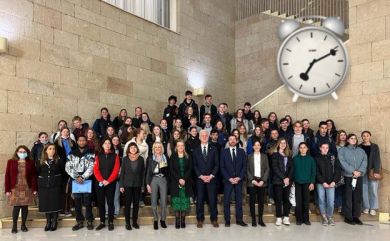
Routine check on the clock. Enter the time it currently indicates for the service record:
7:11
